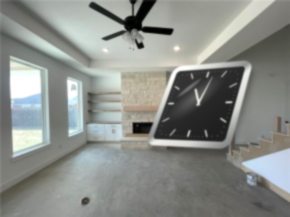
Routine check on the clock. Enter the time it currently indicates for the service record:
11:02
